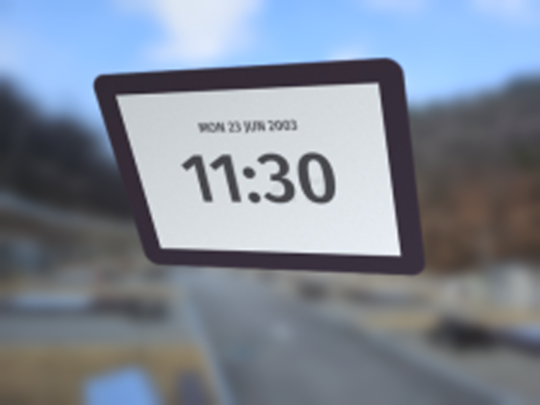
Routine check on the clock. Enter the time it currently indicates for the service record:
11:30
